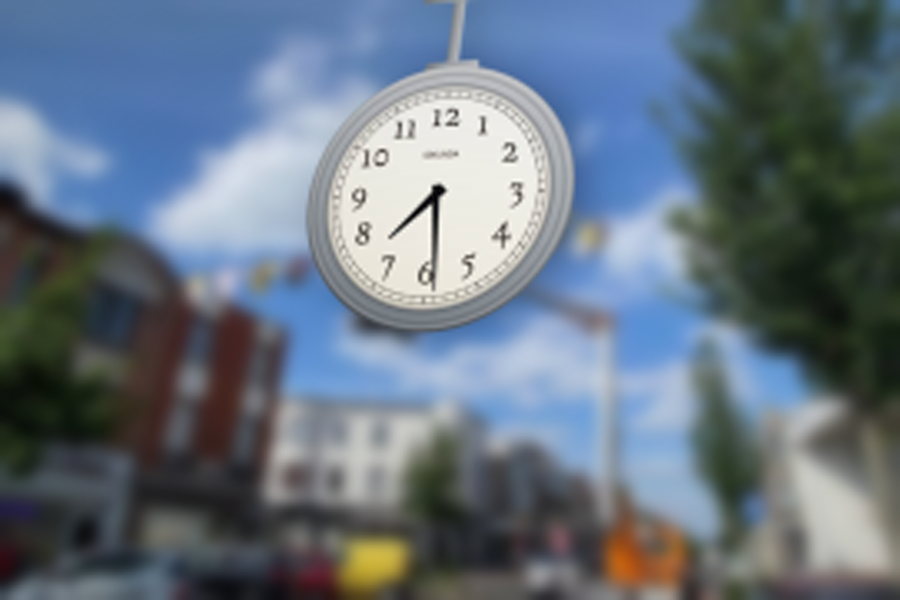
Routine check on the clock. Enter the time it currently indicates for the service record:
7:29
